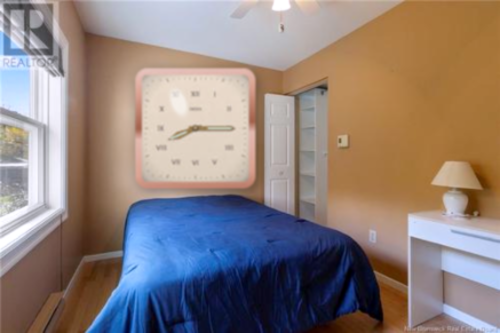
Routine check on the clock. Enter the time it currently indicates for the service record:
8:15
